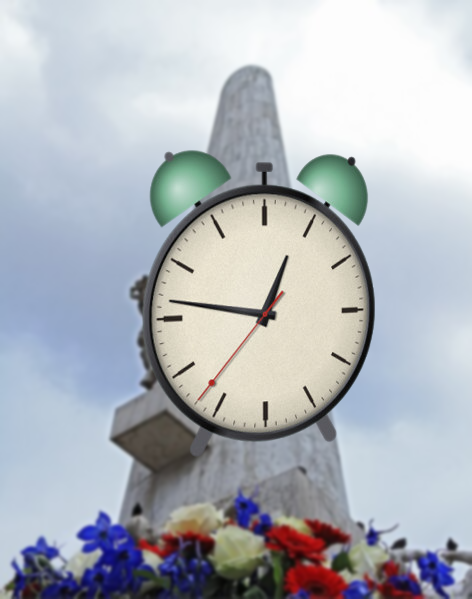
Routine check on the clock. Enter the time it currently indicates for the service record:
12:46:37
